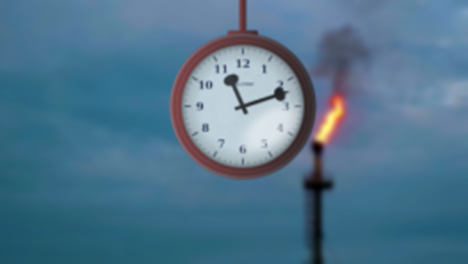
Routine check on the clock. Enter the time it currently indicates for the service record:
11:12
